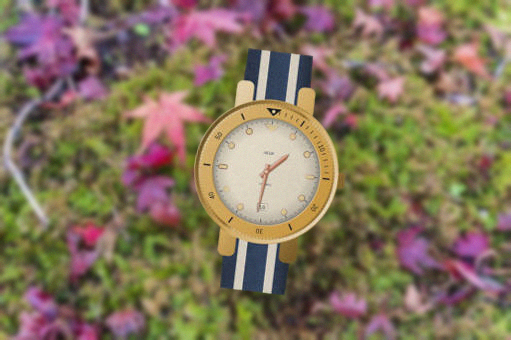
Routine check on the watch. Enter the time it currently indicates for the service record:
1:31
